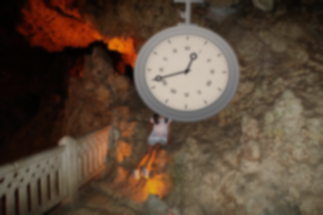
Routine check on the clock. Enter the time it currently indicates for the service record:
12:42
